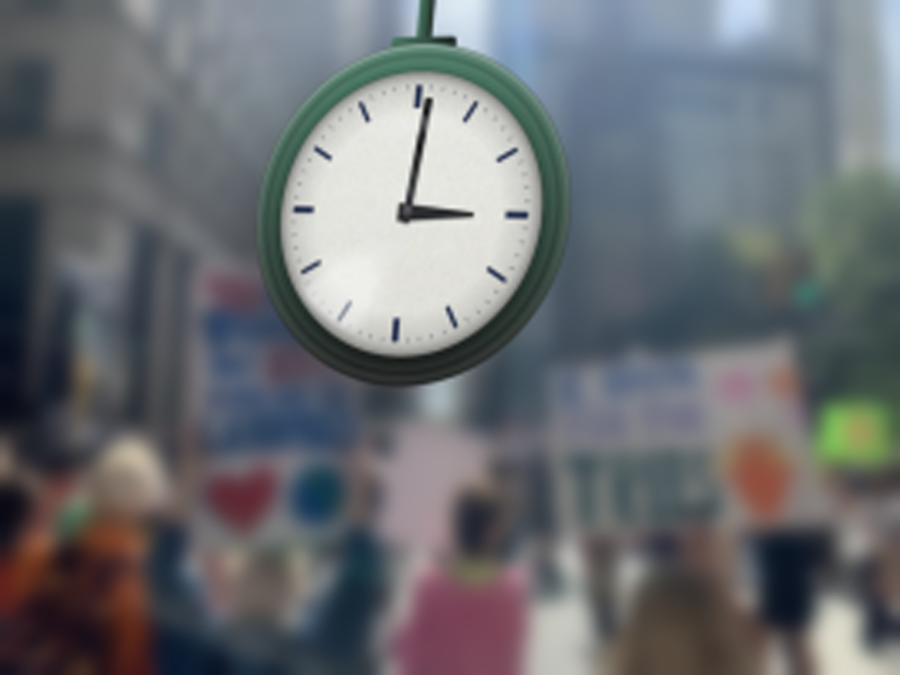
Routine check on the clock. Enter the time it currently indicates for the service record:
3:01
